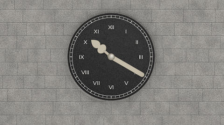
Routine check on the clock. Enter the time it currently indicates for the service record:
10:20
